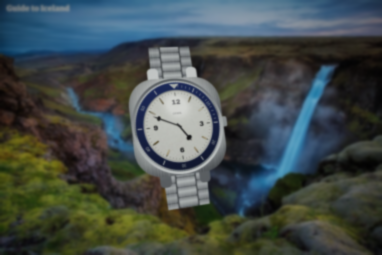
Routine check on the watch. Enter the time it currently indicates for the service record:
4:49
